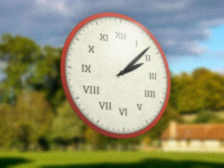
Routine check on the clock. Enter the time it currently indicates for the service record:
2:08
